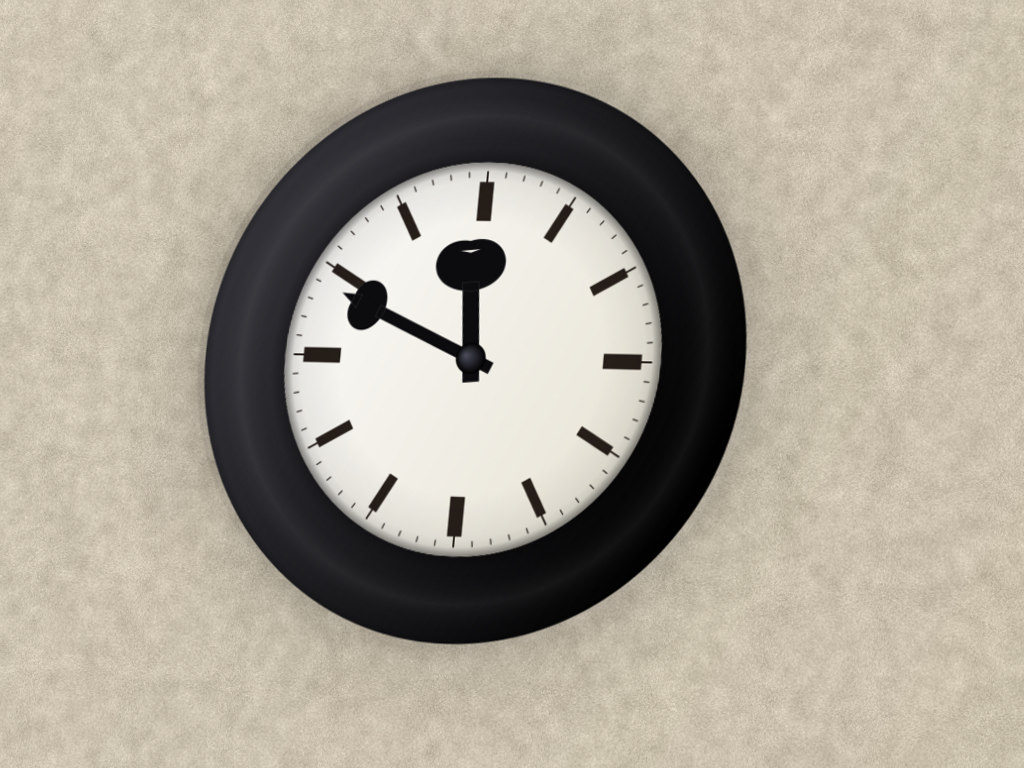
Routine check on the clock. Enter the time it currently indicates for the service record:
11:49
